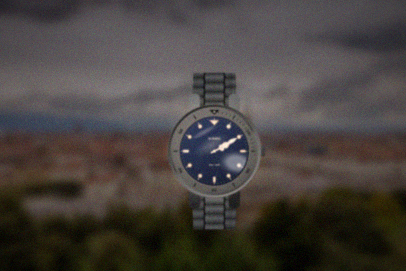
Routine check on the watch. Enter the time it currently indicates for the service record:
2:10
